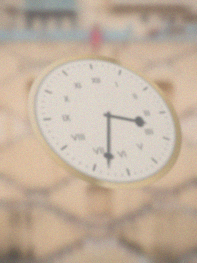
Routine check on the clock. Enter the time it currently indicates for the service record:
3:33
